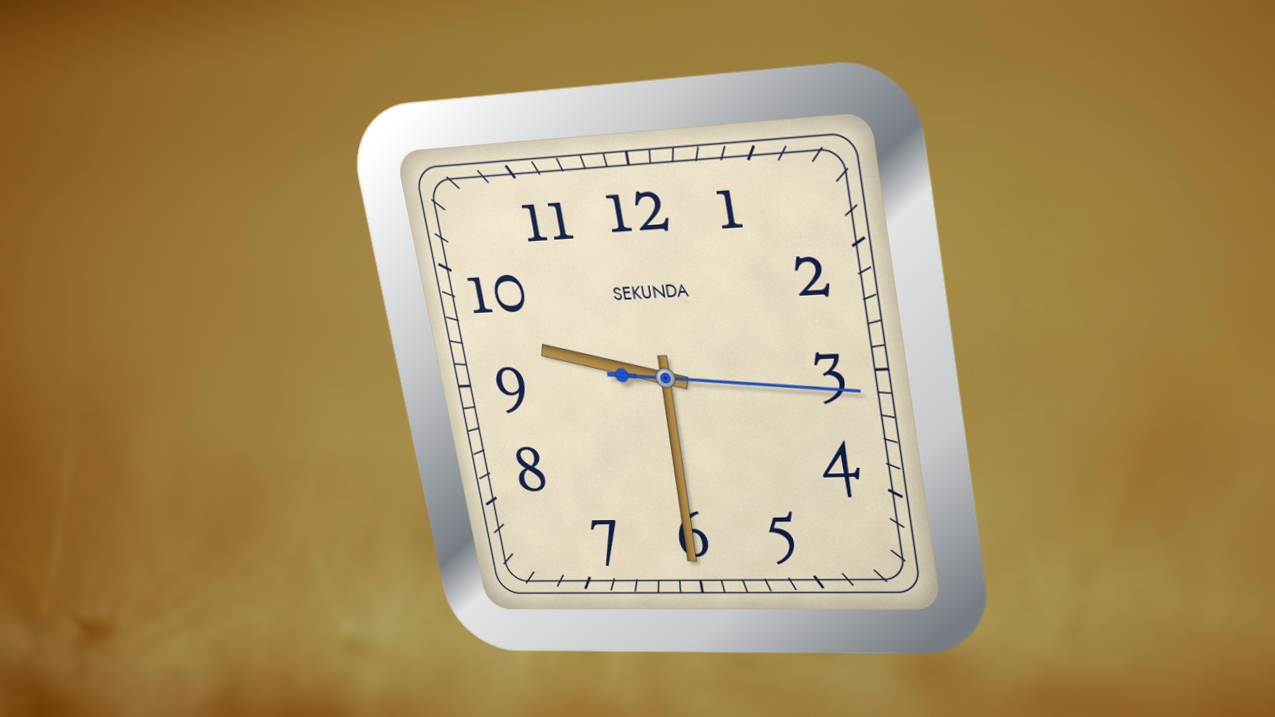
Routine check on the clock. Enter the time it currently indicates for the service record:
9:30:16
